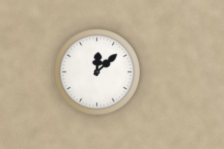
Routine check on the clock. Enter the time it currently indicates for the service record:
12:08
